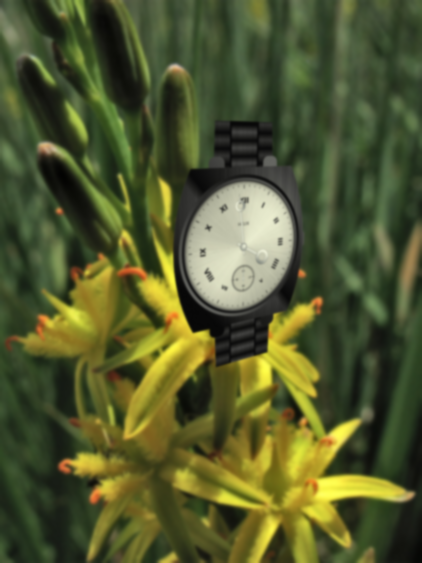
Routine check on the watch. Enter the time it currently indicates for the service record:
3:59
